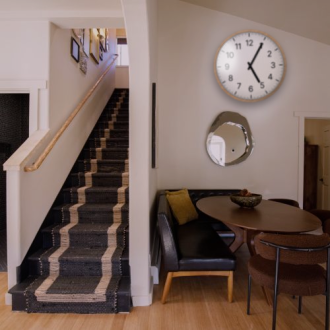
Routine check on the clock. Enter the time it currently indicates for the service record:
5:05
